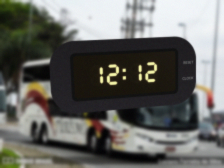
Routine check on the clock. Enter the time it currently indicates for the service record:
12:12
